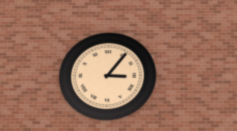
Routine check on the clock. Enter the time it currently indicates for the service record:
3:06
